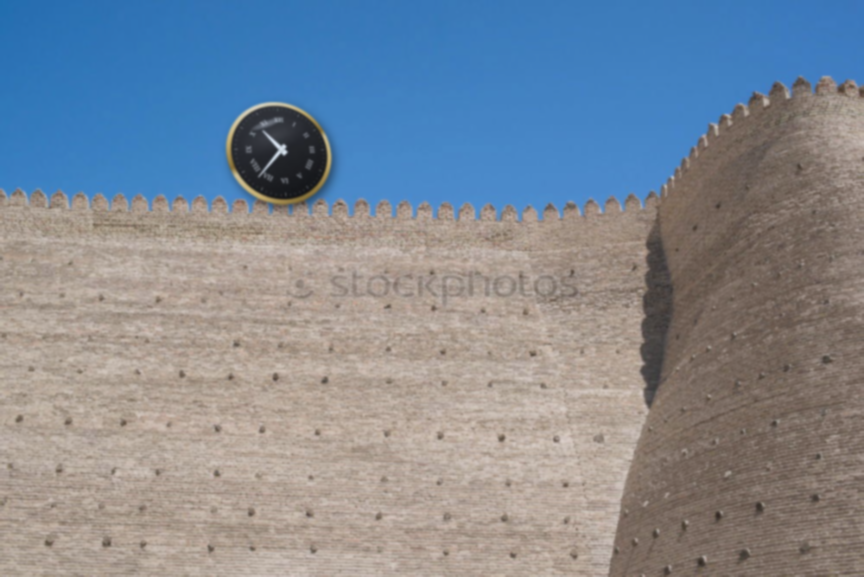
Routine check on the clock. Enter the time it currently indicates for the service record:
10:37
